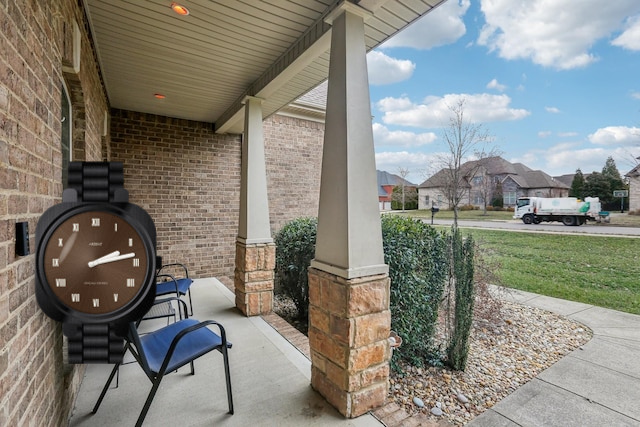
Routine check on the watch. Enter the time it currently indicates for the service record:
2:13
